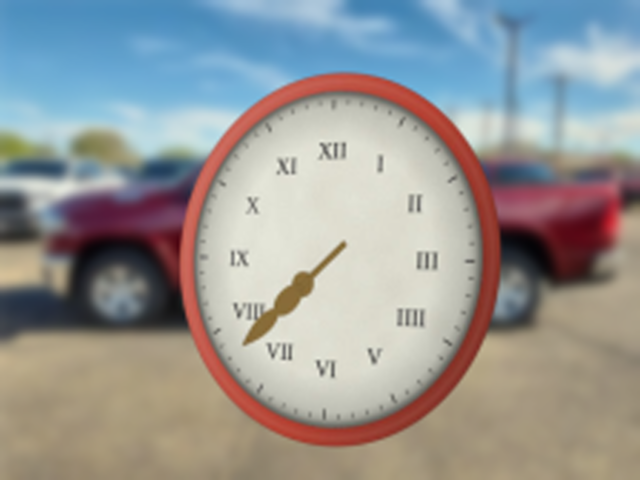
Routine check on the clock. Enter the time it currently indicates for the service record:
7:38
